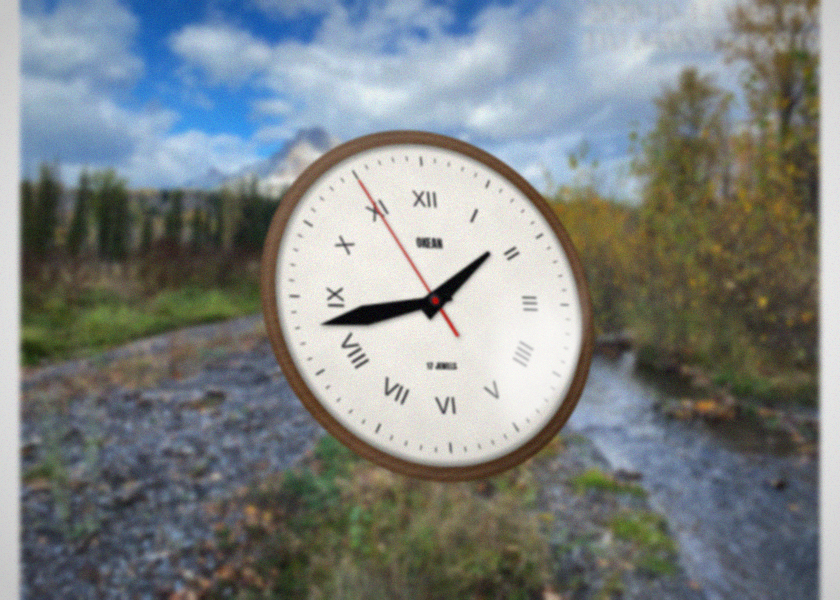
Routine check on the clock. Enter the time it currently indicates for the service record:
1:42:55
